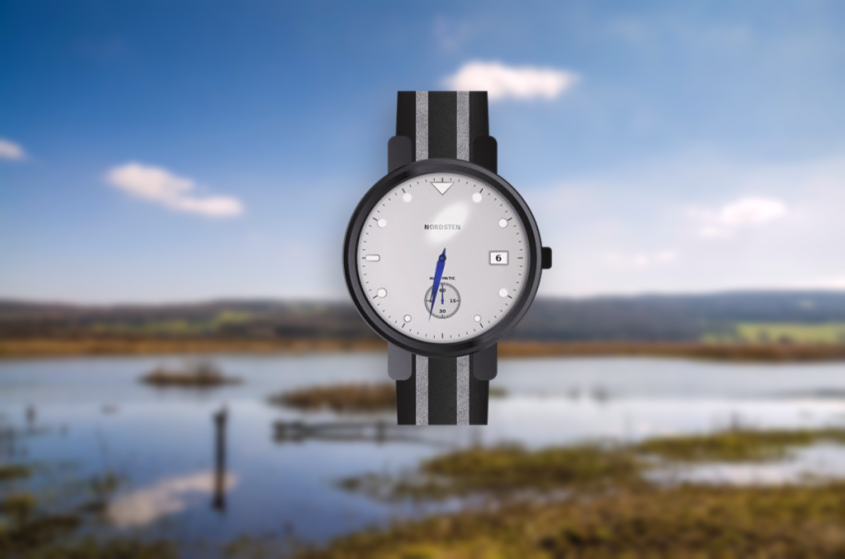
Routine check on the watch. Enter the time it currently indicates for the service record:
6:32
